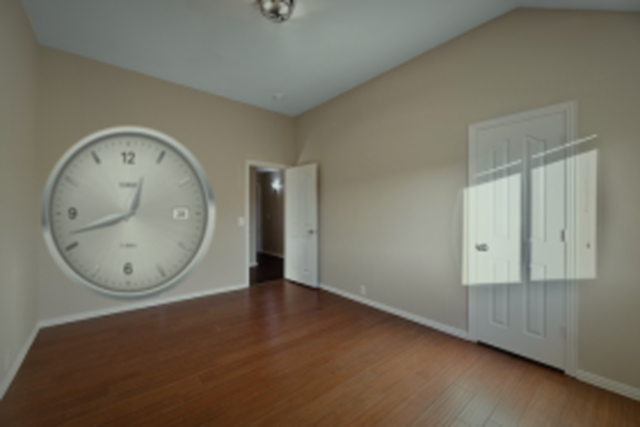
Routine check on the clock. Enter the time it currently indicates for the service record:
12:42
